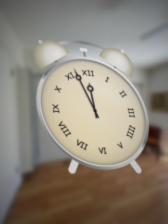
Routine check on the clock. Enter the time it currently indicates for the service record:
11:57
